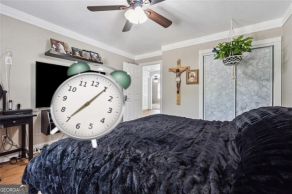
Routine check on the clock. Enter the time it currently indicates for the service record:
7:05
